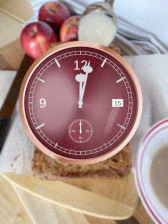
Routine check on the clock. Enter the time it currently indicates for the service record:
12:02
